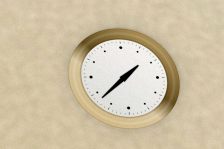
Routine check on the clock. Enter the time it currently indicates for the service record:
1:38
